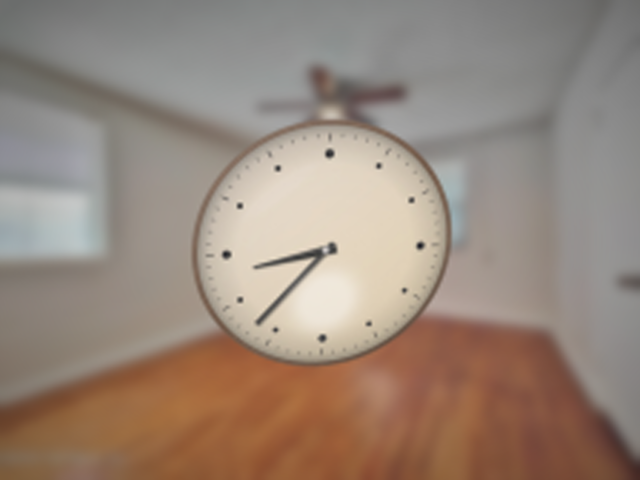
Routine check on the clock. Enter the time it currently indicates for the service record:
8:37
